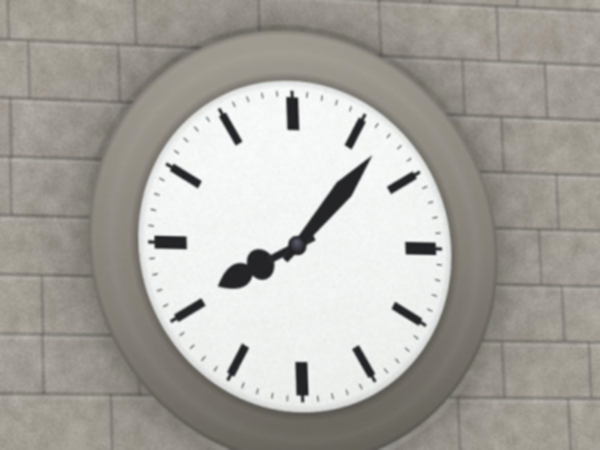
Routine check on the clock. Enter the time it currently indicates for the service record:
8:07
